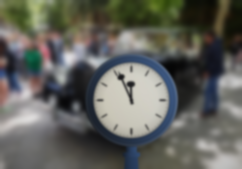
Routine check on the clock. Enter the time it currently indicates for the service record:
11:56
